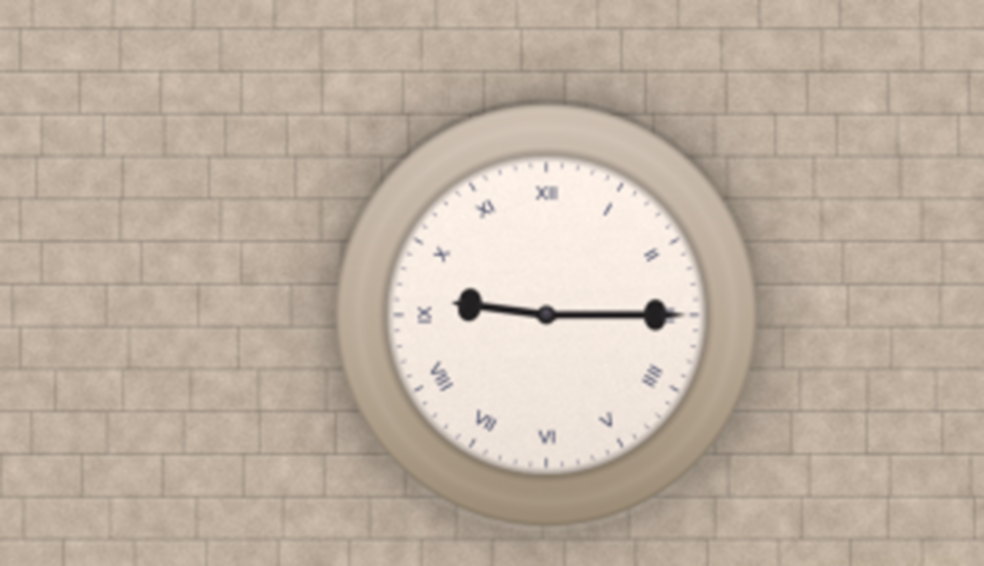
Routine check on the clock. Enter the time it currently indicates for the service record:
9:15
